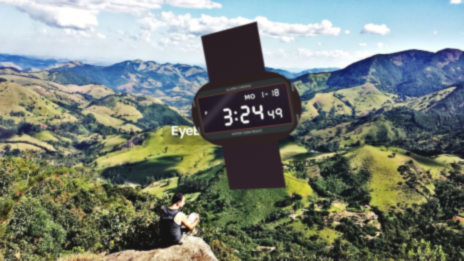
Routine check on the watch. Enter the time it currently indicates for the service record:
3:24:49
